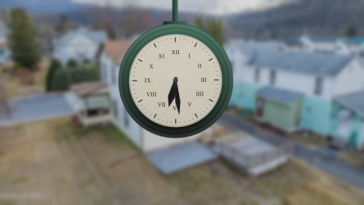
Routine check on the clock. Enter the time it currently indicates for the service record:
6:29
